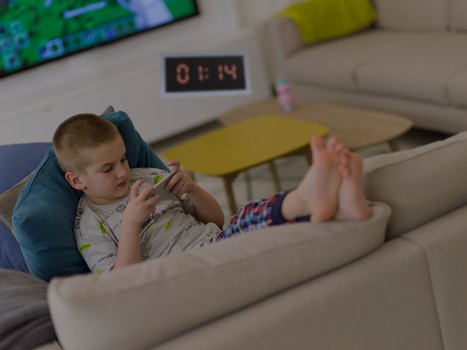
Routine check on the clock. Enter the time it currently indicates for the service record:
1:14
